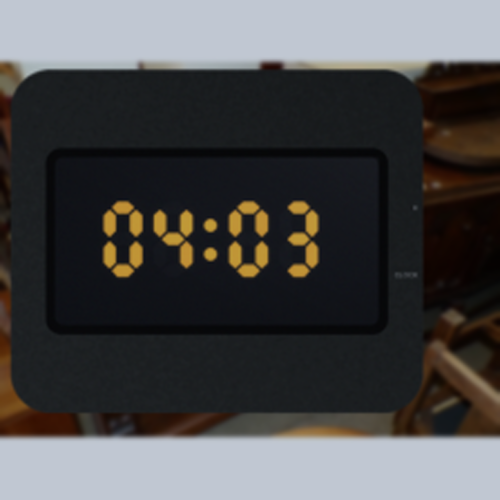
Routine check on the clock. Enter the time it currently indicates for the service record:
4:03
